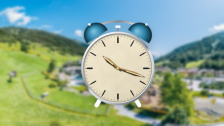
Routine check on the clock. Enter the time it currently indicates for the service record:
10:18
